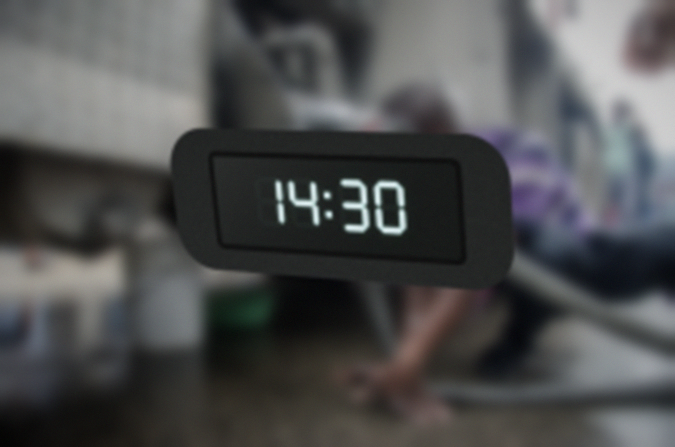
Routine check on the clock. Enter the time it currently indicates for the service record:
14:30
